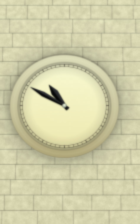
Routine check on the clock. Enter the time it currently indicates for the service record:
10:50
